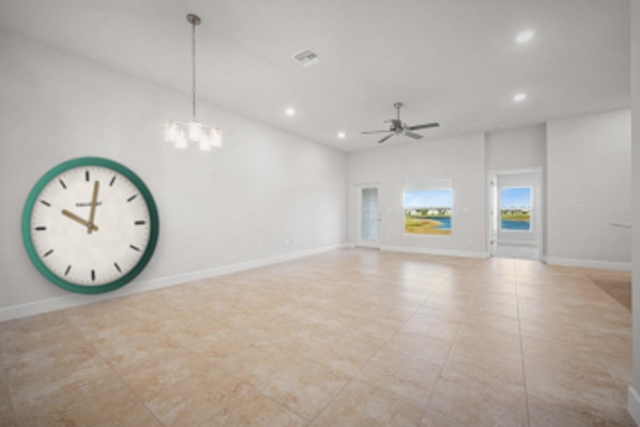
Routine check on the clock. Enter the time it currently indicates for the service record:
10:02
